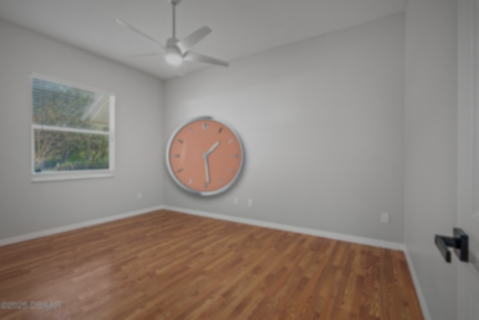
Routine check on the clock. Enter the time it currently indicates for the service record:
1:29
